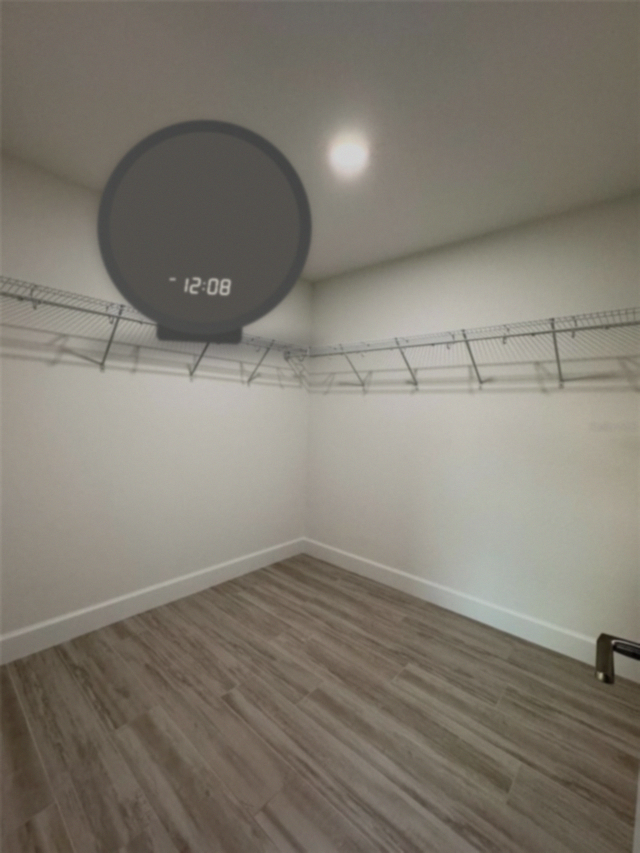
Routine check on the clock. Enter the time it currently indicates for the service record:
12:08
